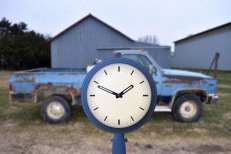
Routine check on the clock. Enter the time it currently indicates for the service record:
1:49
